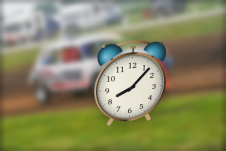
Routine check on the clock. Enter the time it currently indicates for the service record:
8:07
